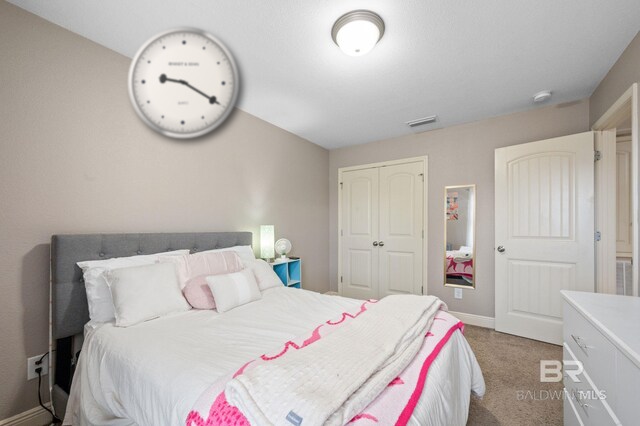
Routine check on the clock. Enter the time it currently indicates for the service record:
9:20
